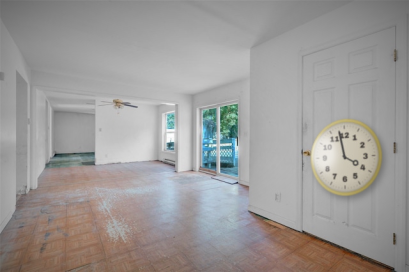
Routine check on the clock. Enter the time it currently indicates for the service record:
3:58
